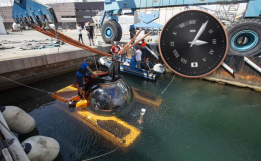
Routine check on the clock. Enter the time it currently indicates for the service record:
3:06
